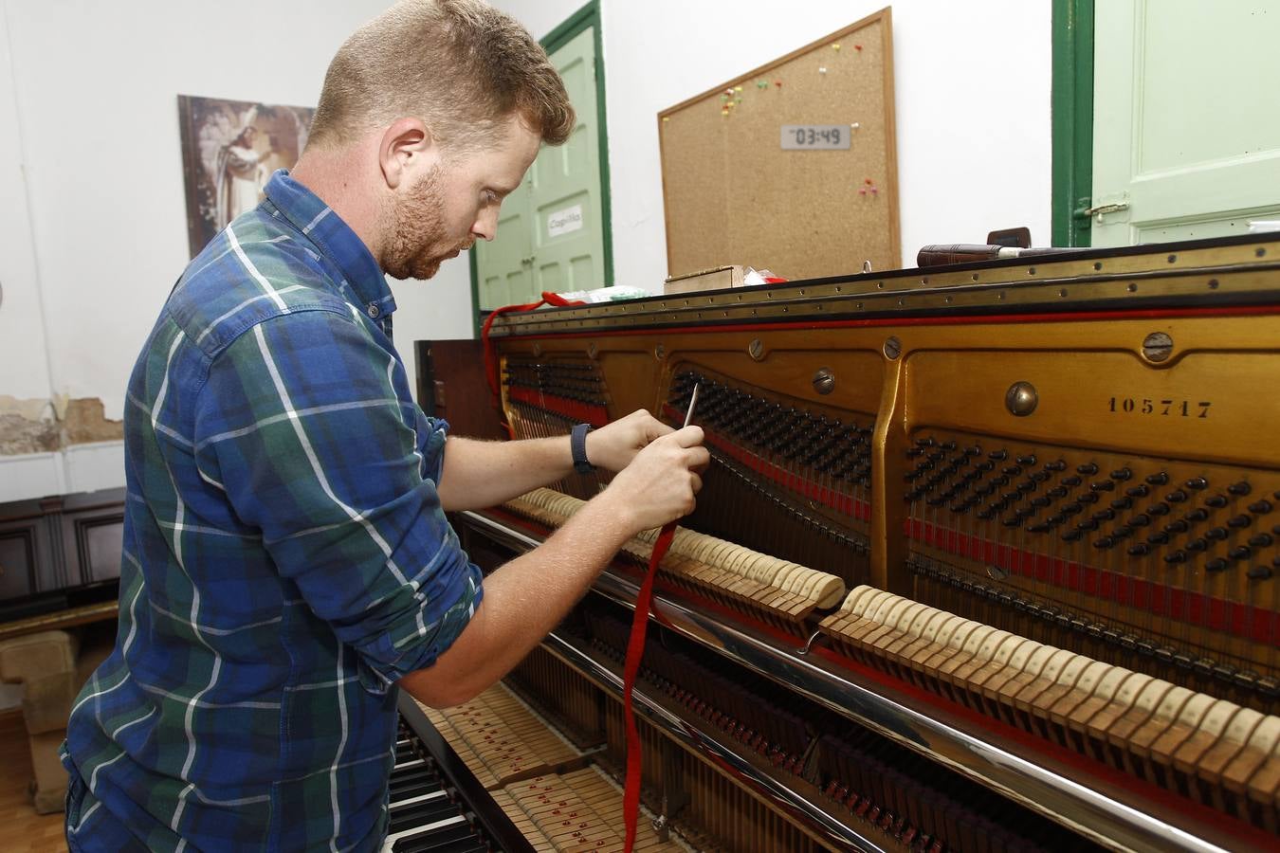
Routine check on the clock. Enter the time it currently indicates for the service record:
3:49
